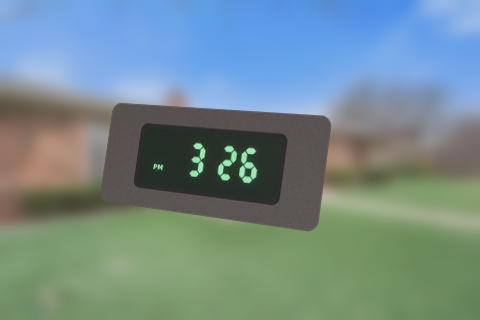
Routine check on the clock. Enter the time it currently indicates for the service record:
3:26
